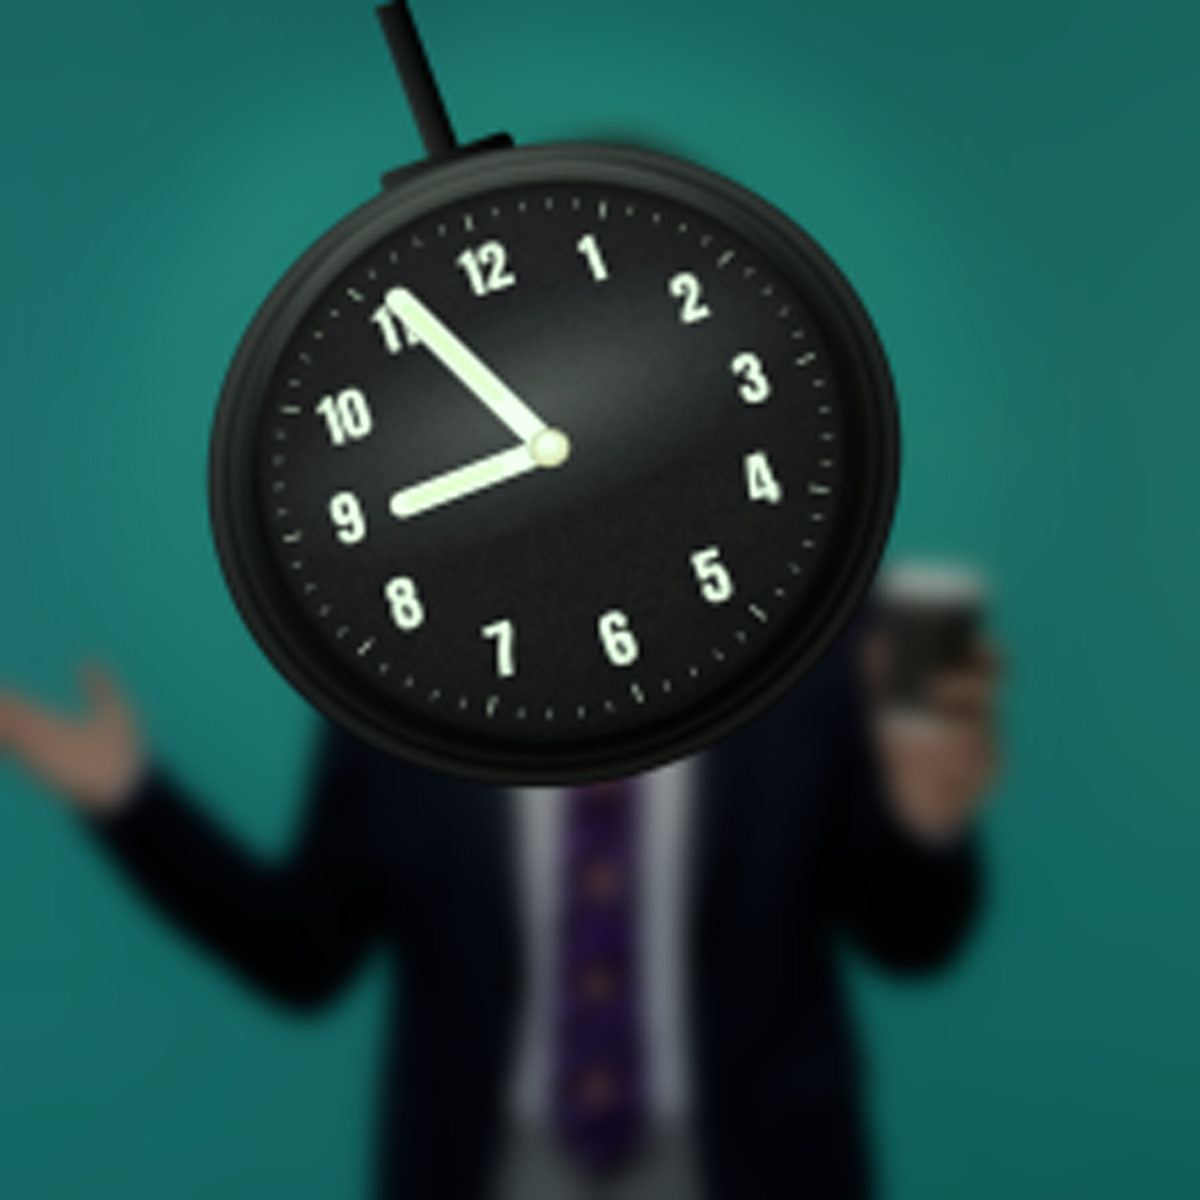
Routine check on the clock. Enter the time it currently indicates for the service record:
8:56
